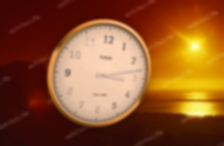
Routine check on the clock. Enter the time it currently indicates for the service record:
3:13
